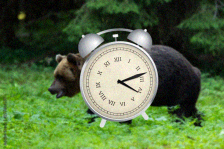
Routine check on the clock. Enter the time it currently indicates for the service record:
4:13
